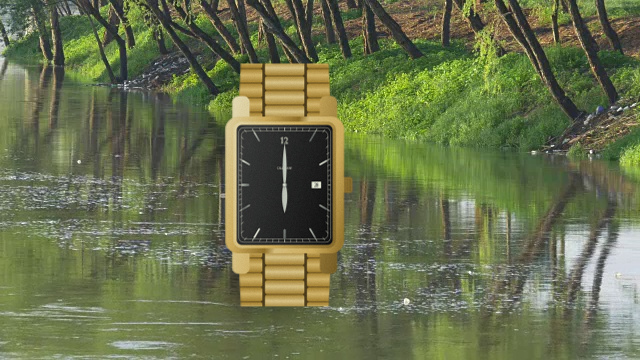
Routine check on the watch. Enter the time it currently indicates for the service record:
6:00
